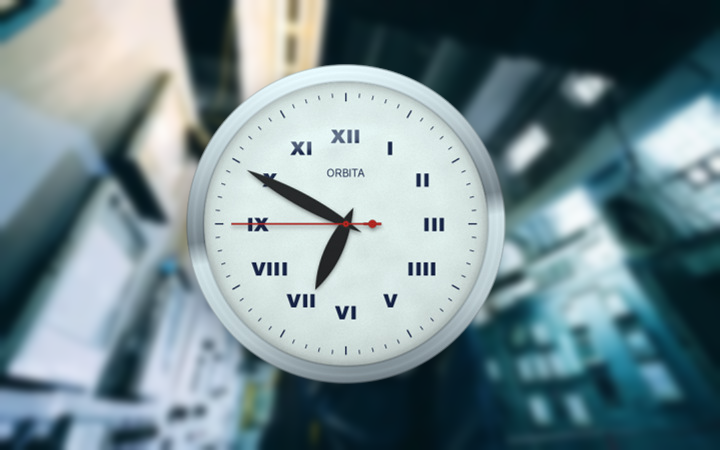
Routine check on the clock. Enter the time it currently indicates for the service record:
6:49:45
